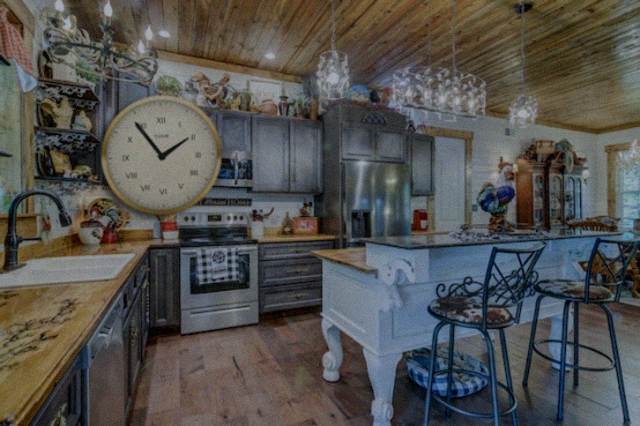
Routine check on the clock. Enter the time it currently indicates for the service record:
1:54
